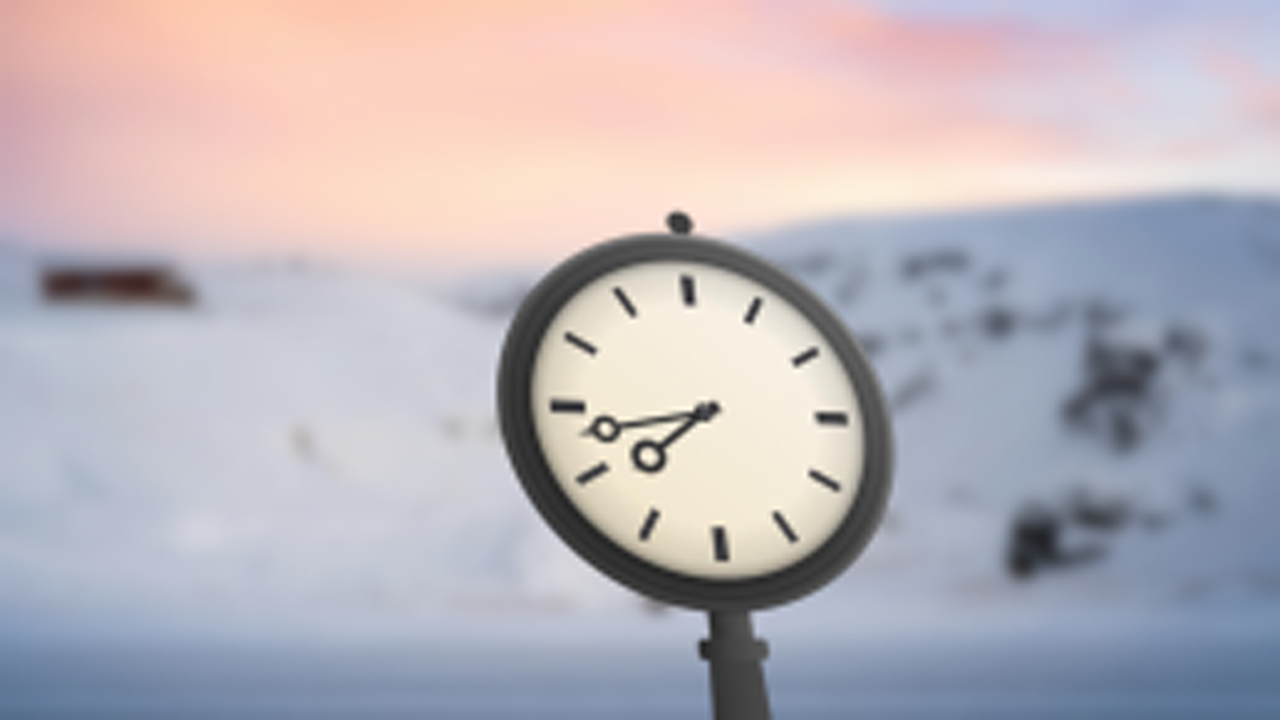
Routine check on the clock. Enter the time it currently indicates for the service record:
7:43
